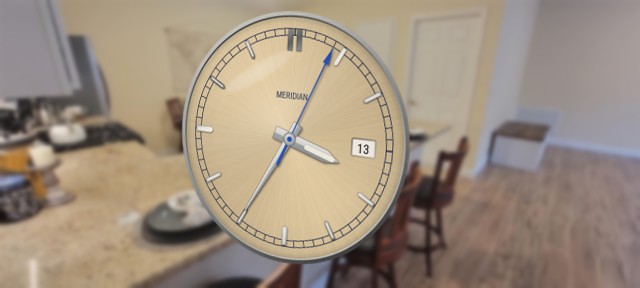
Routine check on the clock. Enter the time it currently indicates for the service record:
3:35:04
